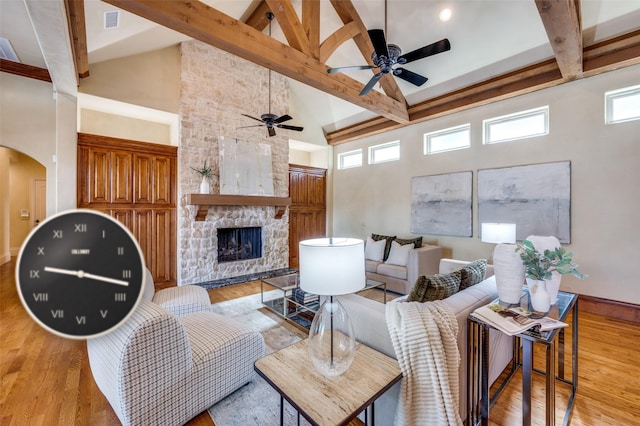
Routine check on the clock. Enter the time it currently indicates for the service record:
9:17
